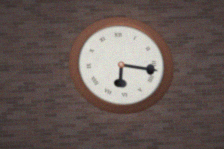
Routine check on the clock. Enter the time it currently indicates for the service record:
6:17
